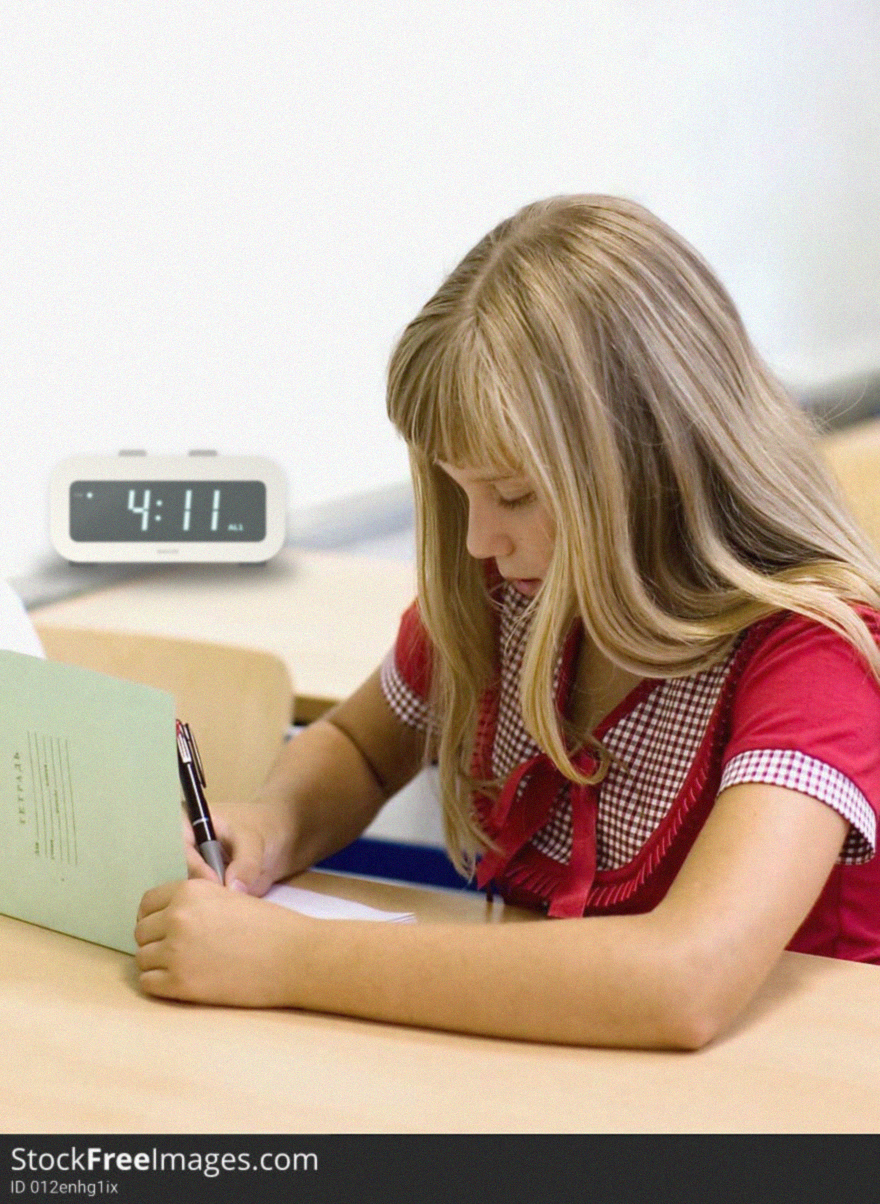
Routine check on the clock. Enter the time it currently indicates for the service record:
4:11
